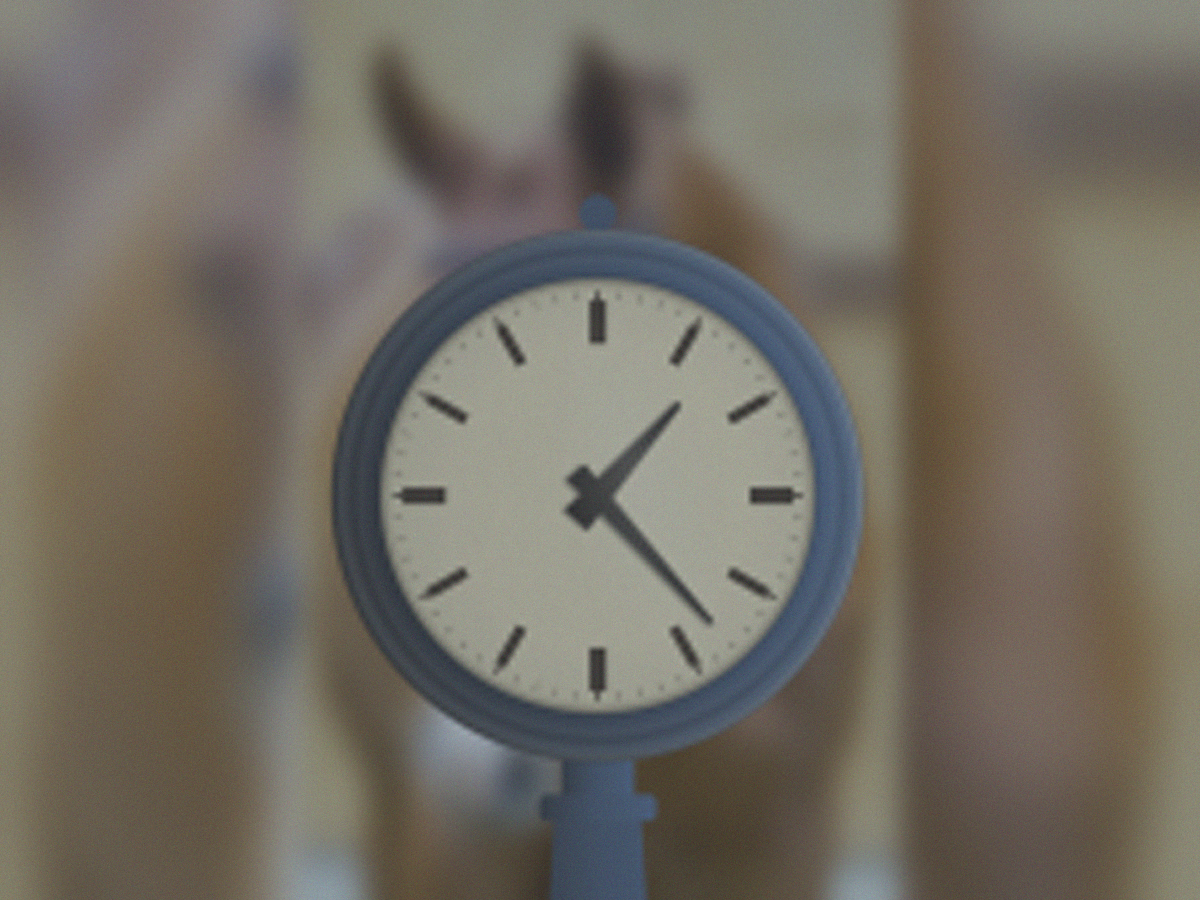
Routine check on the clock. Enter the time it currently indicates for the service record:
1:23
